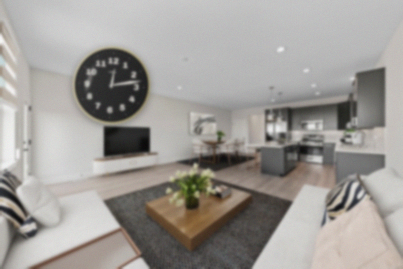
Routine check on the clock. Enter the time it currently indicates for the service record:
12:13
